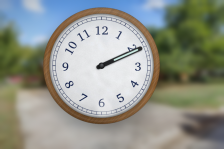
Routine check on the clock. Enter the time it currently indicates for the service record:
2:11
